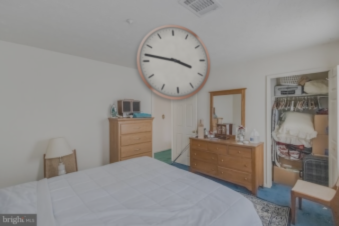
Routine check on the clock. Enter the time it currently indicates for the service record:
3:47
